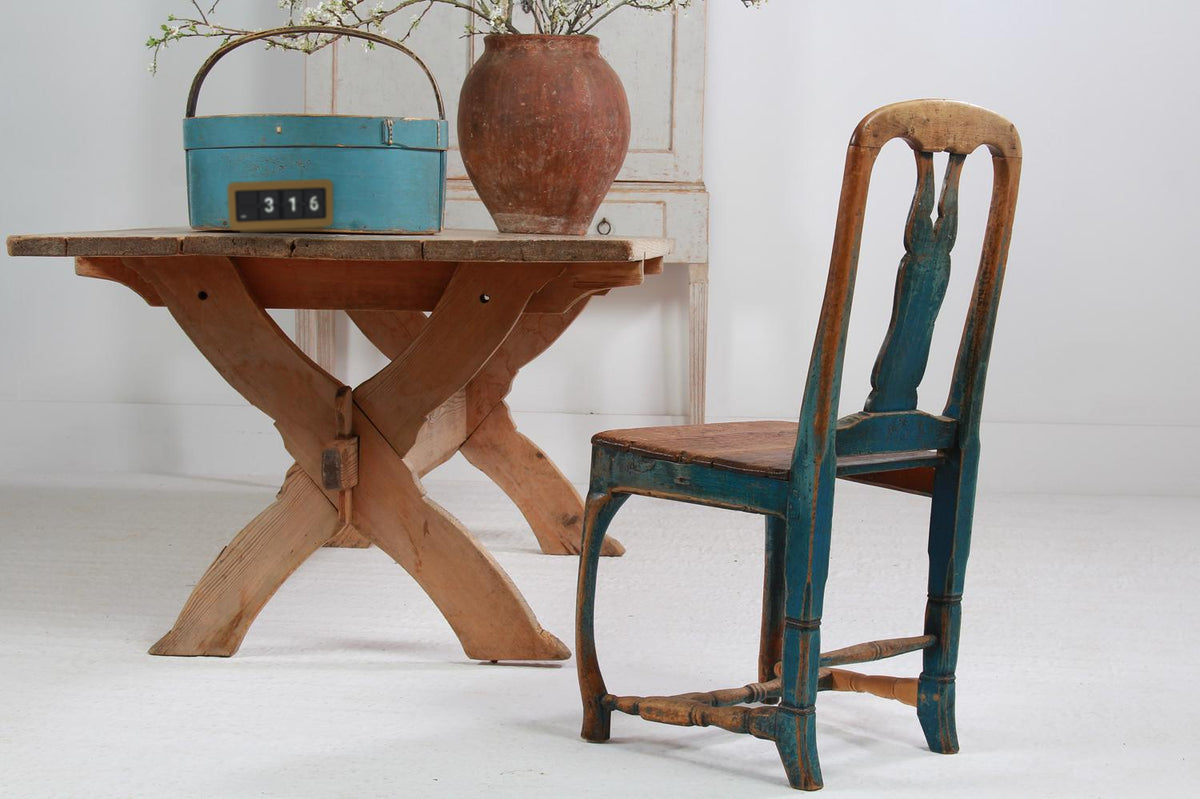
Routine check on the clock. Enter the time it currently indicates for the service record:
3:16
